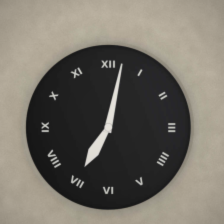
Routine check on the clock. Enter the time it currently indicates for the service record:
7:02
